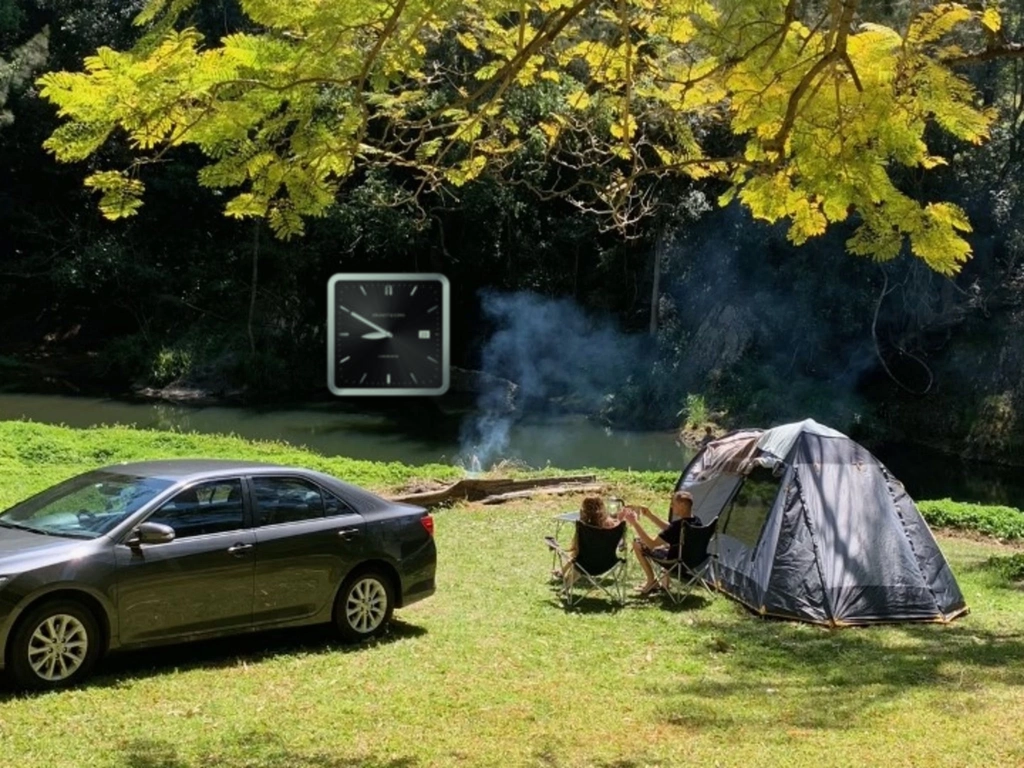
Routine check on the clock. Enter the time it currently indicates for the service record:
8:50
